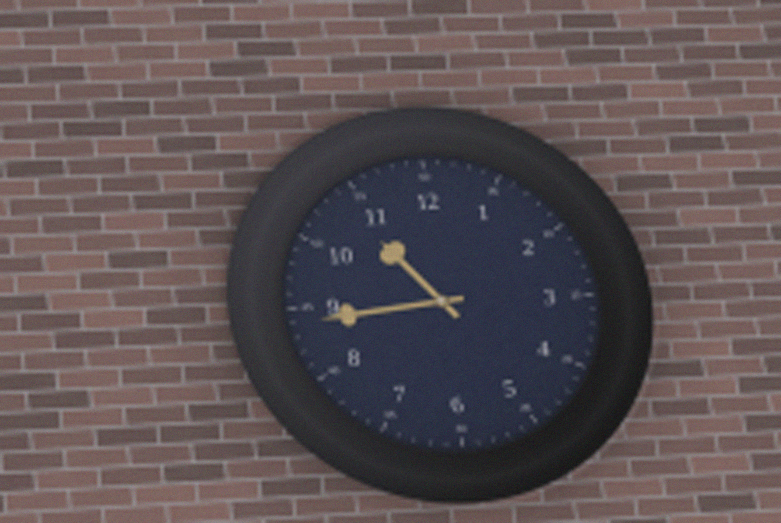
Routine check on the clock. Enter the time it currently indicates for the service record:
10:44
